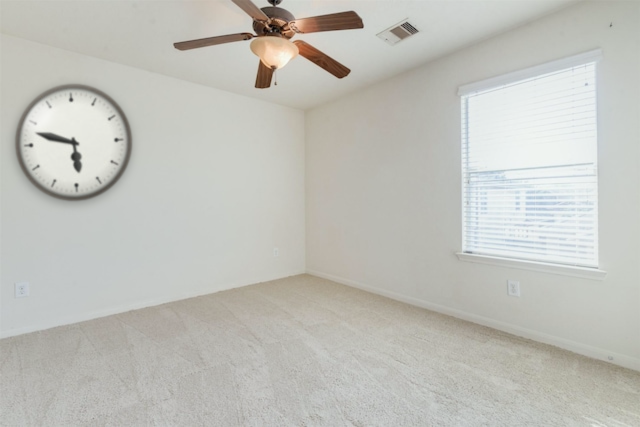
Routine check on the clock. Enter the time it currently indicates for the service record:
5:48
